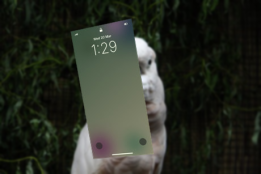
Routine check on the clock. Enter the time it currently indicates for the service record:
1:29
